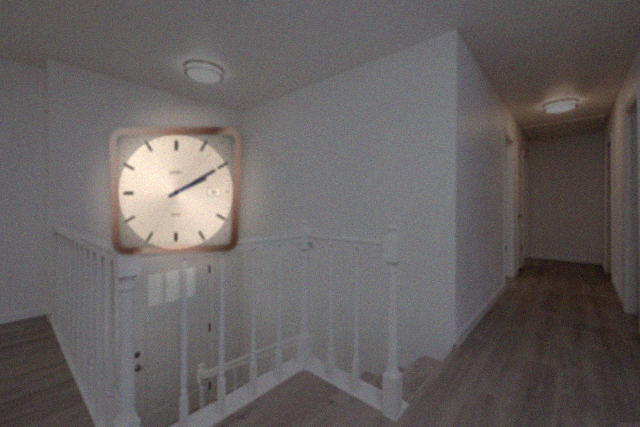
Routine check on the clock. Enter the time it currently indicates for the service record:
2:10
